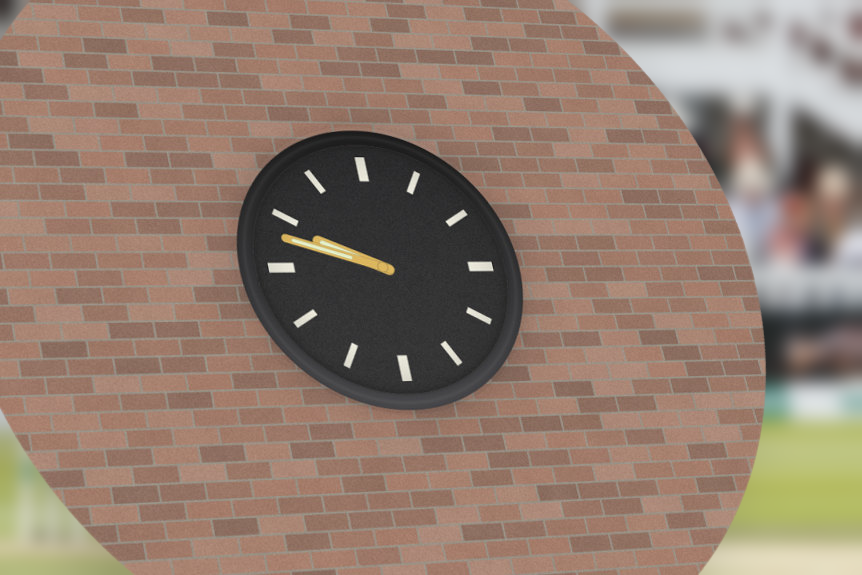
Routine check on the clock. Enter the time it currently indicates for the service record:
9:48
